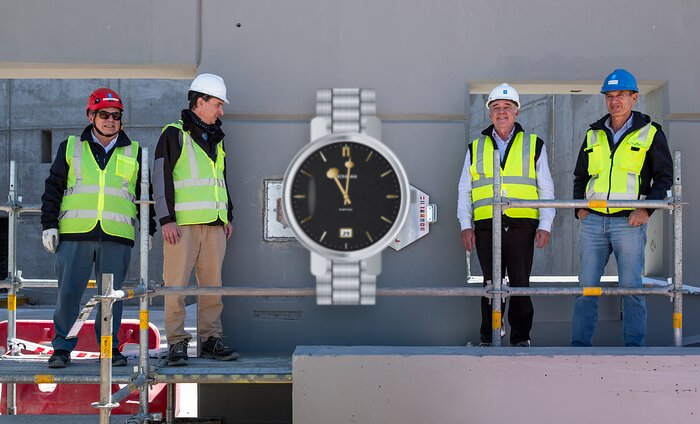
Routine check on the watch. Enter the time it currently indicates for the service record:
11:01
